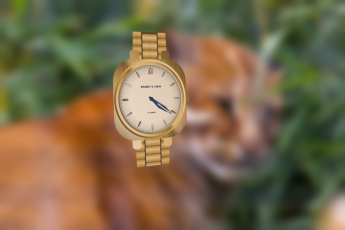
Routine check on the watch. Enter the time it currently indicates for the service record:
4:21
